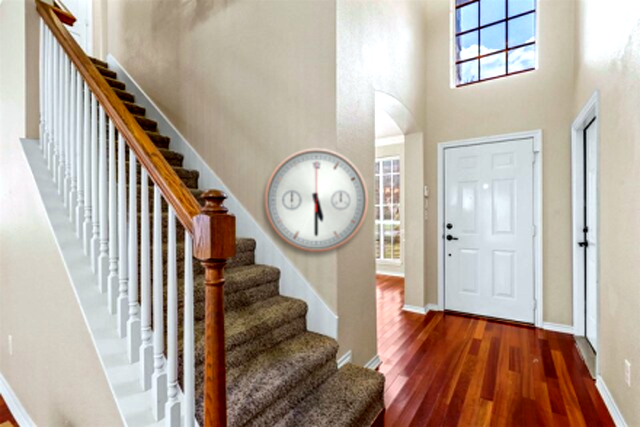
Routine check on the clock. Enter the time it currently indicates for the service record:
5:30
